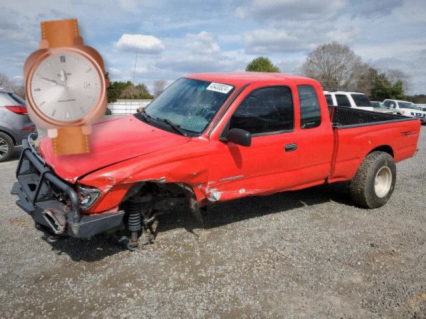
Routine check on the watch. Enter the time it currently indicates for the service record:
11:49
